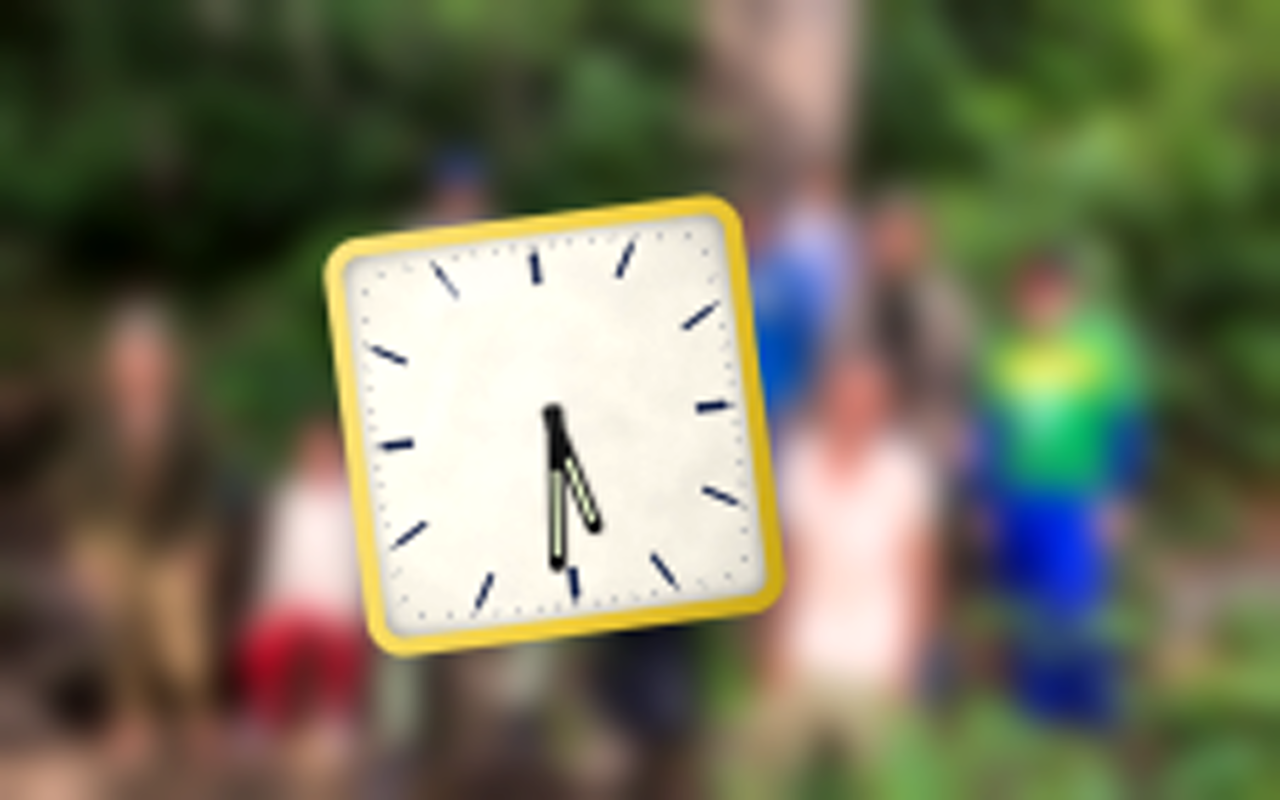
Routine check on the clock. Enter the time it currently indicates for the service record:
5:31
